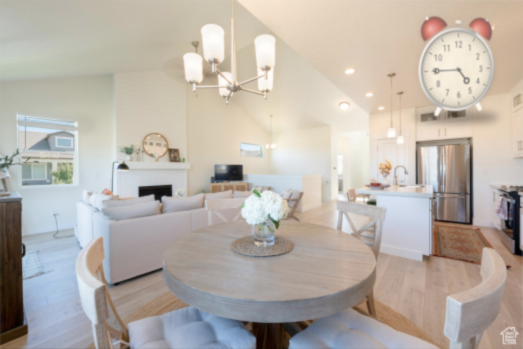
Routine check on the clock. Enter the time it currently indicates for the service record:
4:45
